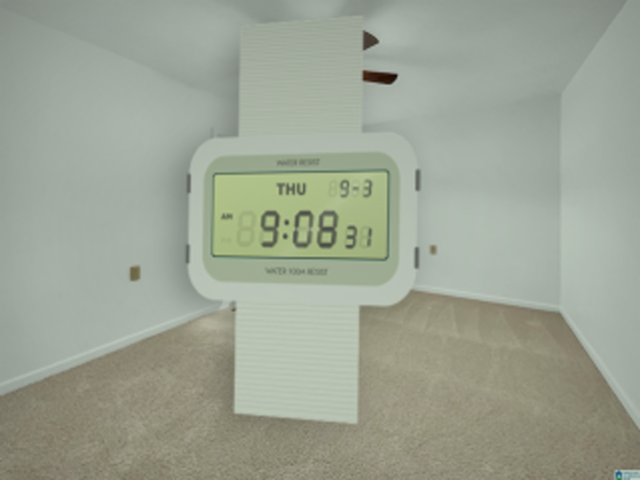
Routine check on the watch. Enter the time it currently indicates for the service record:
9:08:31
